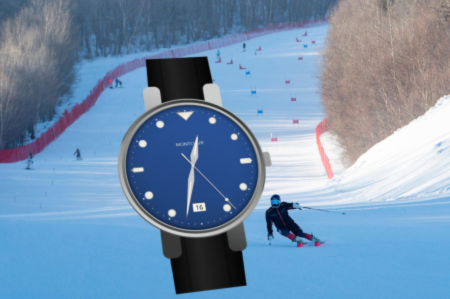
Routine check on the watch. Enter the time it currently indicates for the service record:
12:32:24
